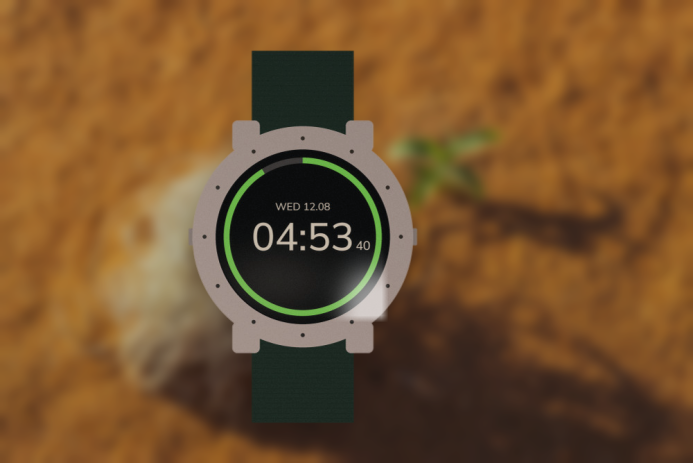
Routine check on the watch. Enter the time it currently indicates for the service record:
4:53:40
